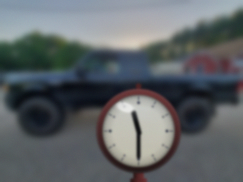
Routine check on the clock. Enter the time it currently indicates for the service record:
11:30
